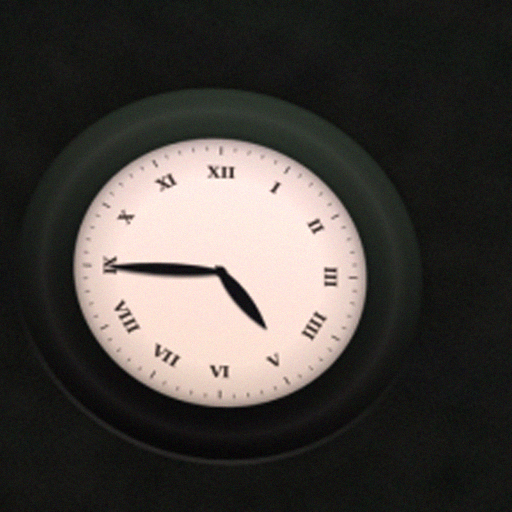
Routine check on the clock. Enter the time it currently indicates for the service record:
4:45
